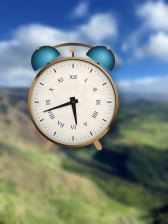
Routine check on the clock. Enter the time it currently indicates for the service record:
5:42
